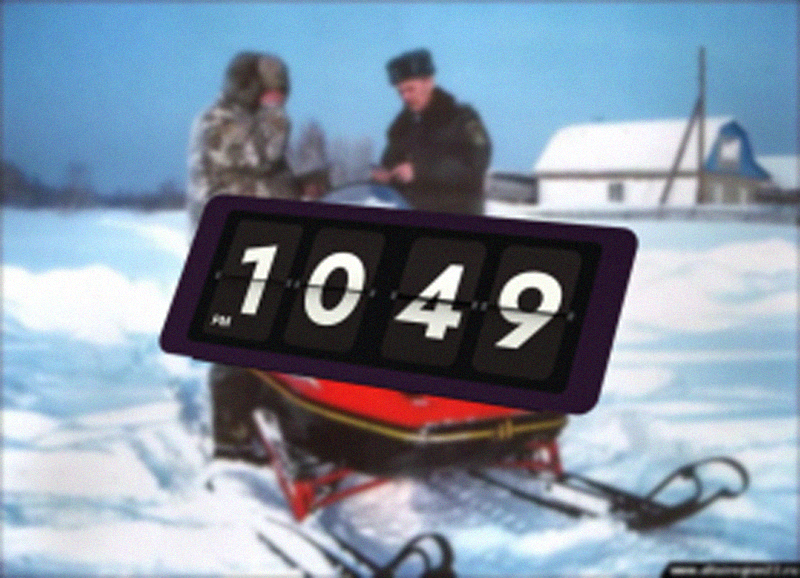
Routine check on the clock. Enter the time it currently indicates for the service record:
10:49
